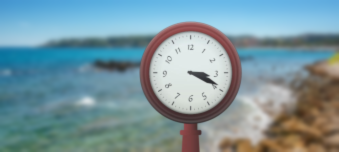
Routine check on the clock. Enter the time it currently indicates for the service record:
3:19
